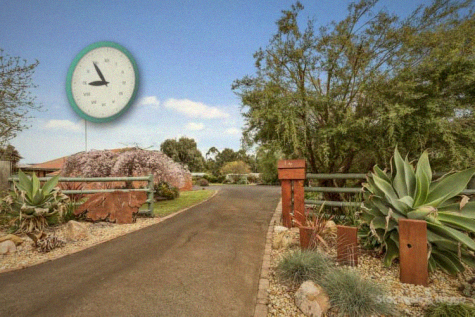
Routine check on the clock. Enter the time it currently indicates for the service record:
8:54
